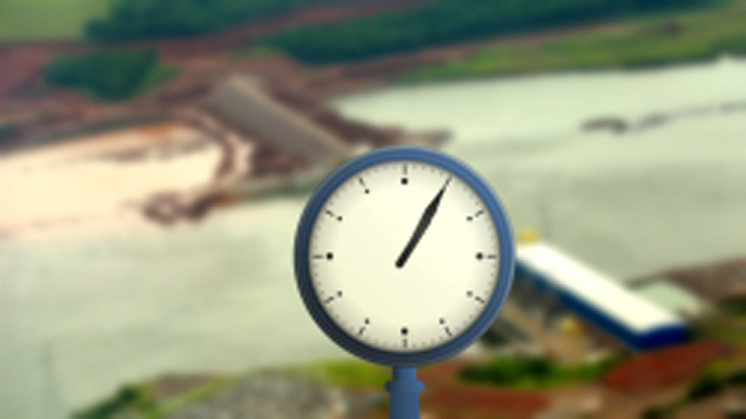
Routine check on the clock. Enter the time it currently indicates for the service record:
1:05
